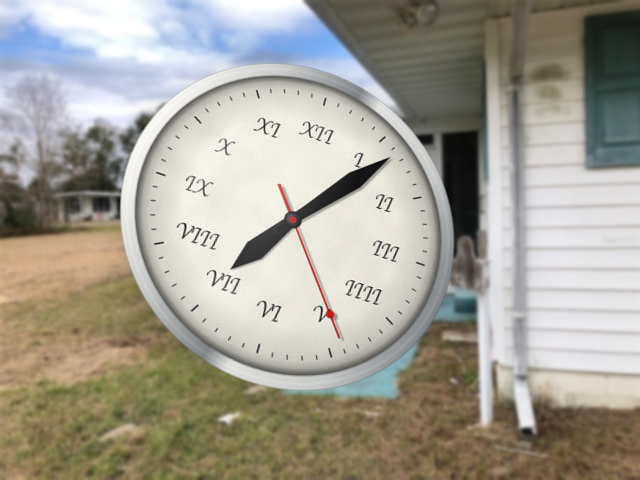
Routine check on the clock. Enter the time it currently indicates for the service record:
7:06:24
